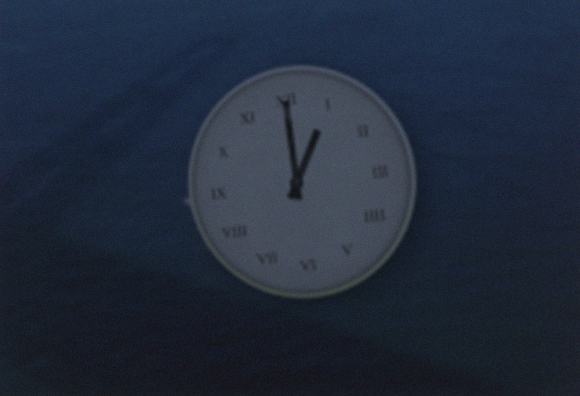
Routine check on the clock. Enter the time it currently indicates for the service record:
1:00
